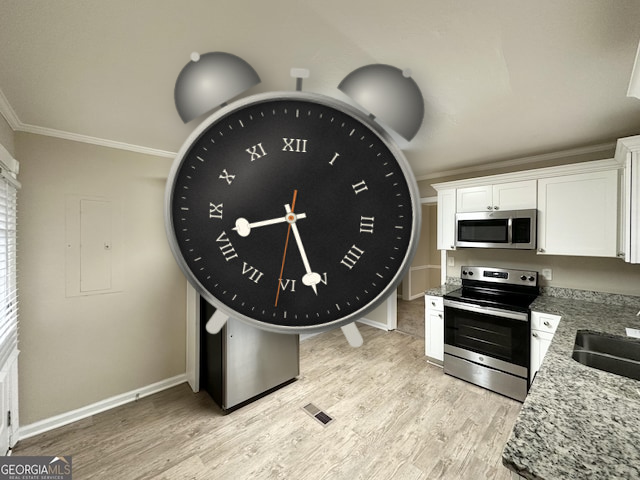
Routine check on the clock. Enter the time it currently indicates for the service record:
8:26:31
